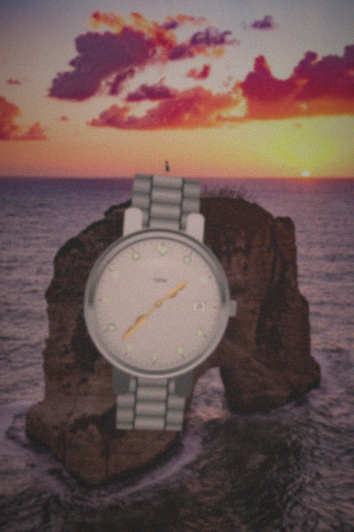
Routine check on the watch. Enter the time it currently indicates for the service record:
1:37
